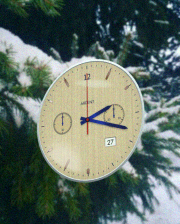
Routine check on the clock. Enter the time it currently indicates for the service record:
2:18
